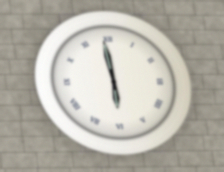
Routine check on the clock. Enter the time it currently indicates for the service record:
5:59
